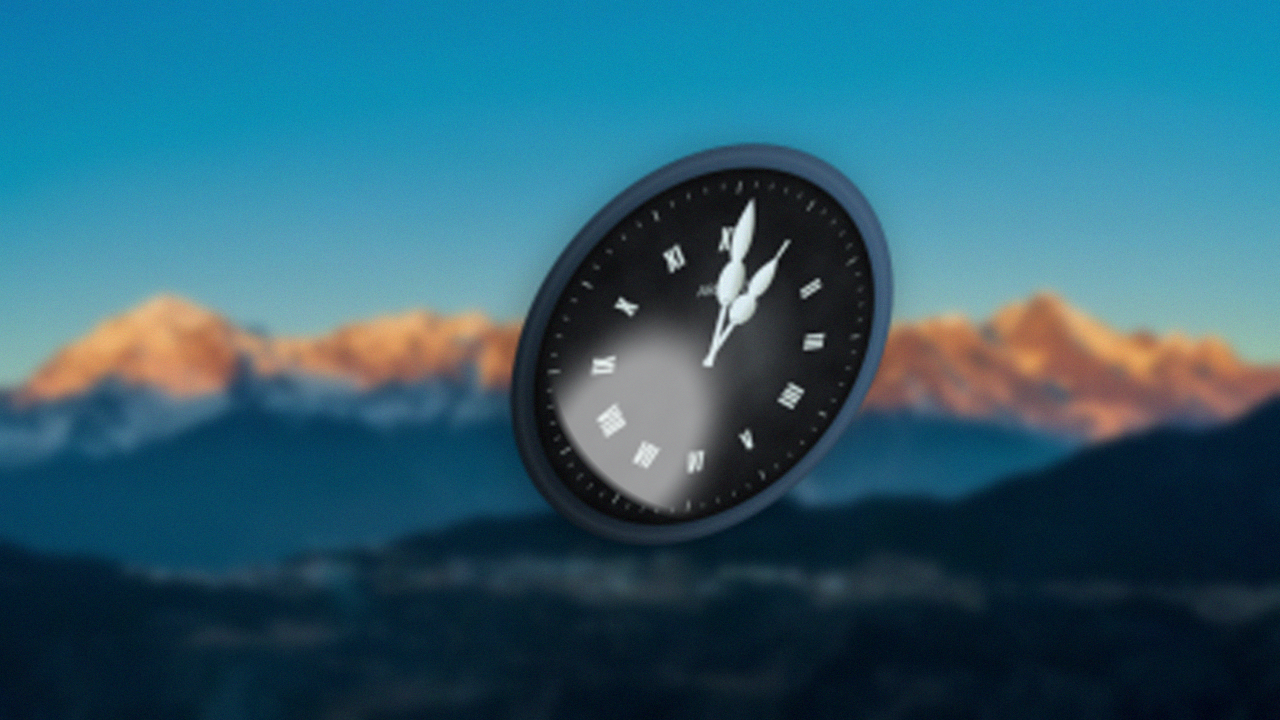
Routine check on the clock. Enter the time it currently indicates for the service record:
1:01
